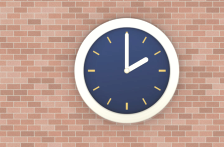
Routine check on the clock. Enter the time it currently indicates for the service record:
2:00
